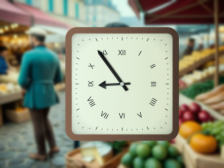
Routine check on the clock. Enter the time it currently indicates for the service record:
8:54
